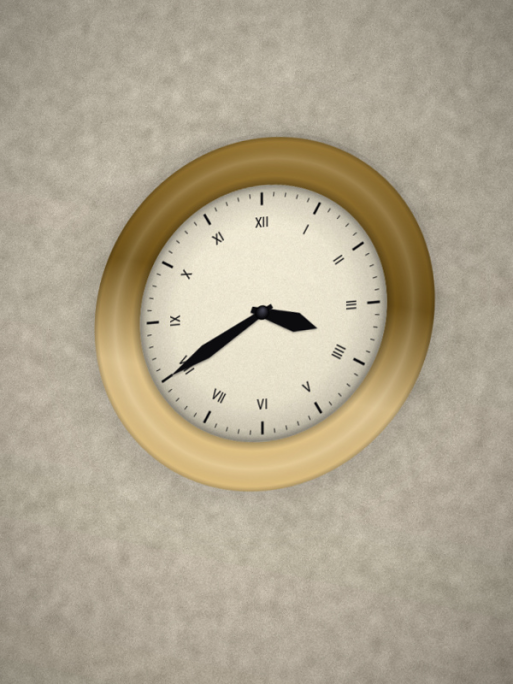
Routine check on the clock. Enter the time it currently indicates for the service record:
3:40
